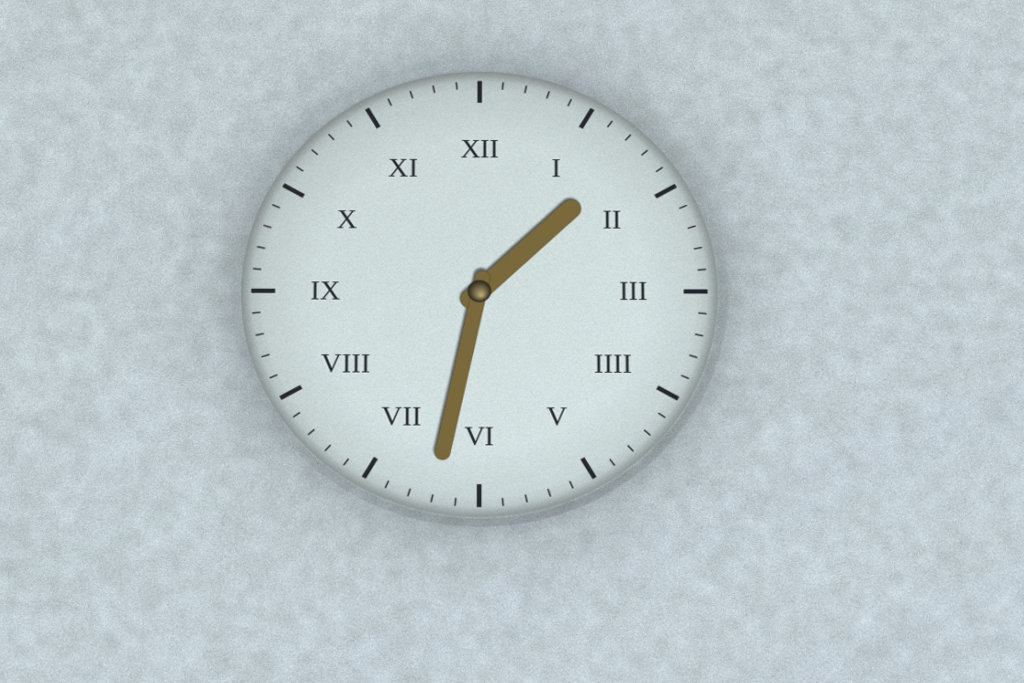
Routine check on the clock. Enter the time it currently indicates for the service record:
1:32
